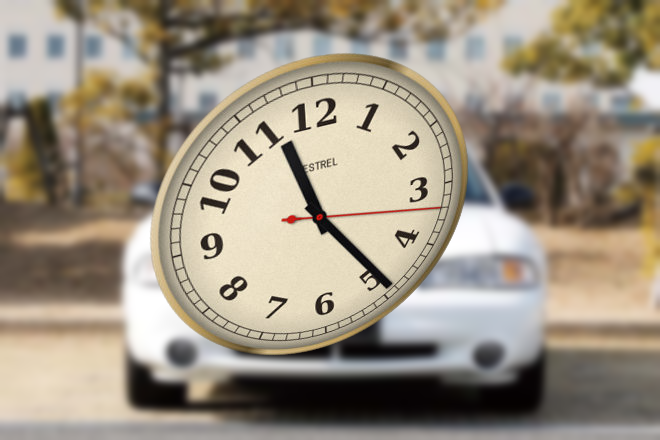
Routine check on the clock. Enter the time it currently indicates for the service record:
11:24:17
